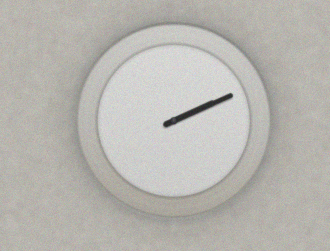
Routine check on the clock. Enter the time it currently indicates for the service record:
2:11
